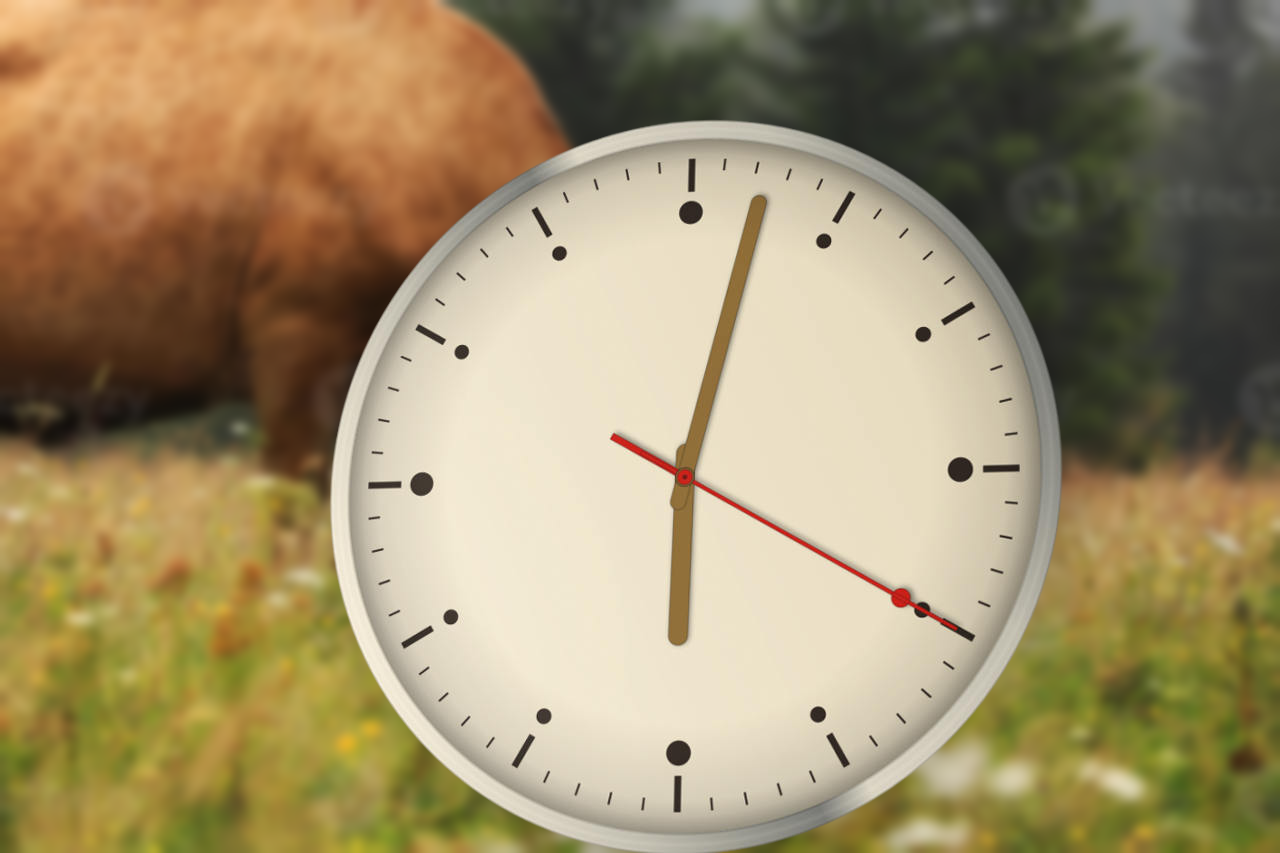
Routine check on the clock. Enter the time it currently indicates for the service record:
6:02:20
